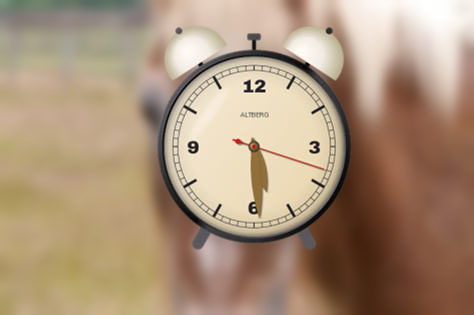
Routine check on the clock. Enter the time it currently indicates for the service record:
5:29:18
